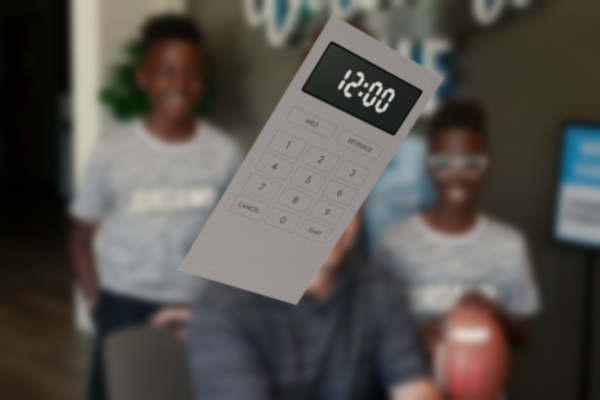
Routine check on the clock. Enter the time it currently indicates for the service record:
12:00
